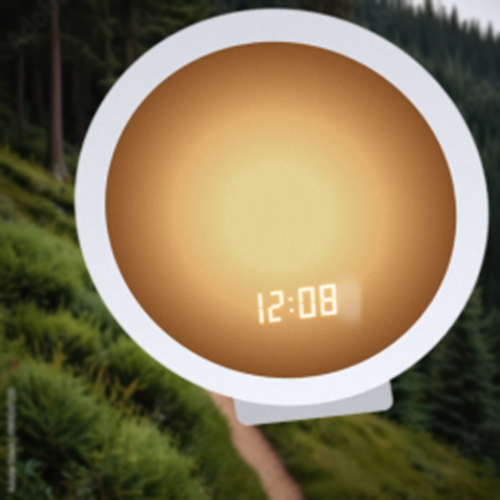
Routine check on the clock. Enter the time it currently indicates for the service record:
12:08
